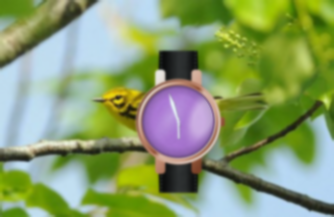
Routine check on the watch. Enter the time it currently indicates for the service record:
5:57
